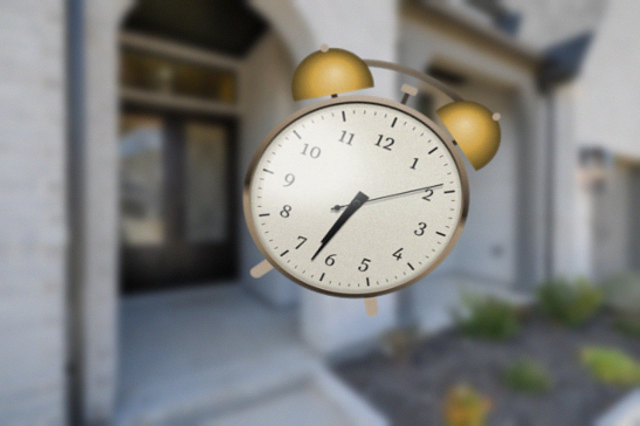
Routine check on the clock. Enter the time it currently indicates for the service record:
6:32:09
